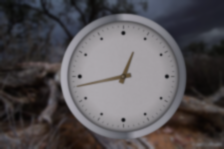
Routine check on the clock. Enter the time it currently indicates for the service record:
12:43
